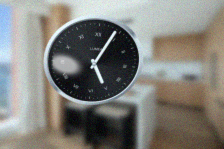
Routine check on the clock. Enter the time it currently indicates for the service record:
5:04
